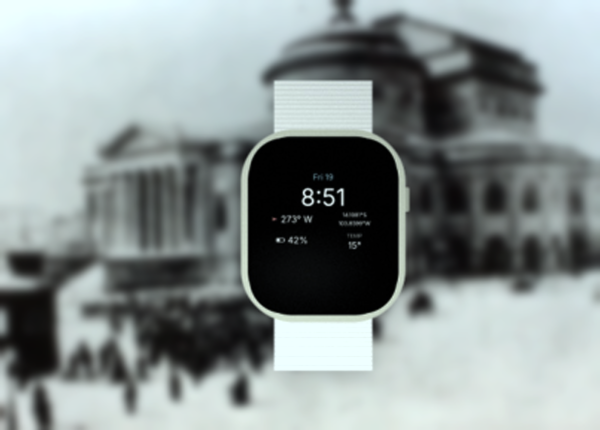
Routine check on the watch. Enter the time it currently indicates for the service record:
8:51
